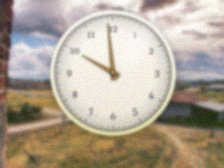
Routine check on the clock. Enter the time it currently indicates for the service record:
9:59
